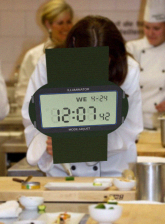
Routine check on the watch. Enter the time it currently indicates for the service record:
12:07:42
